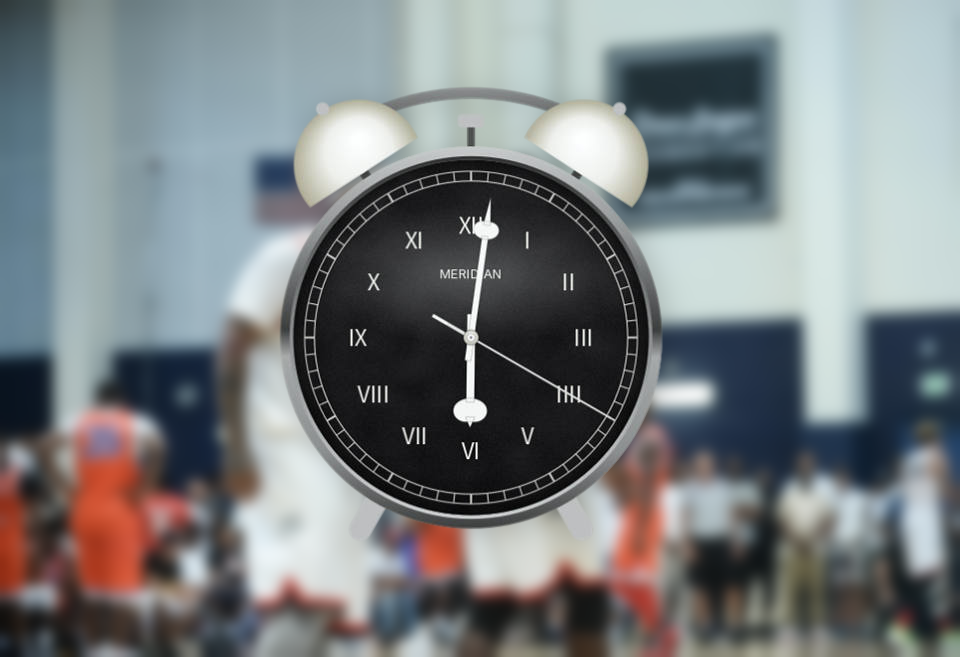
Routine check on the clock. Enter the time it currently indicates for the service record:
6:01:20
